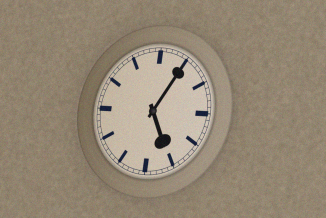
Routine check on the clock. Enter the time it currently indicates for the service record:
5:05
